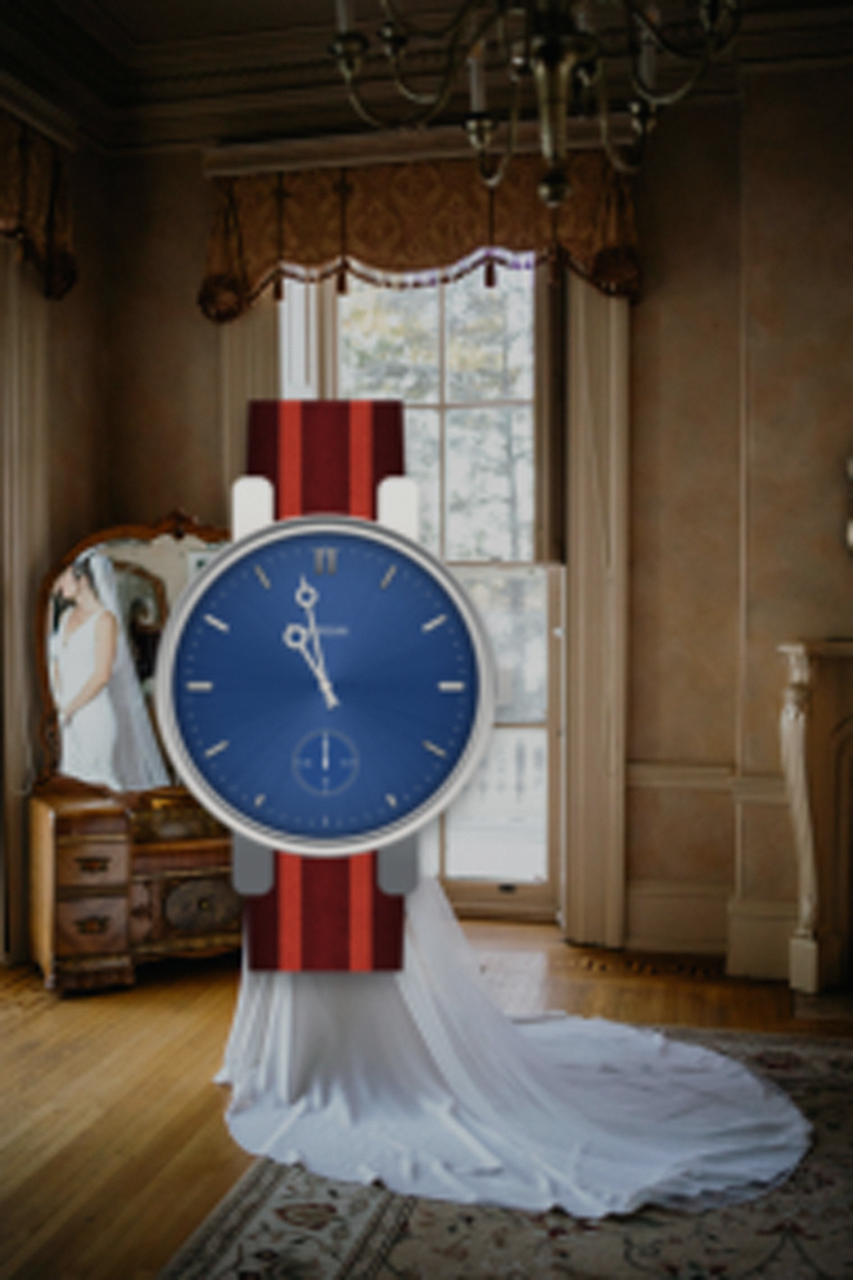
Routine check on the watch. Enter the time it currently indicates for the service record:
10:58
